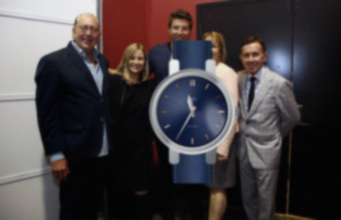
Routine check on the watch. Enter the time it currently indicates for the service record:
11:35
